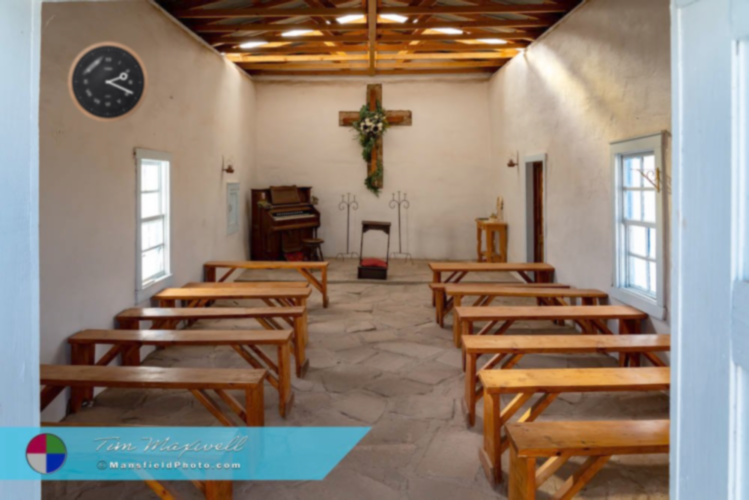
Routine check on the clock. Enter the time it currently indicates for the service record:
2:19
